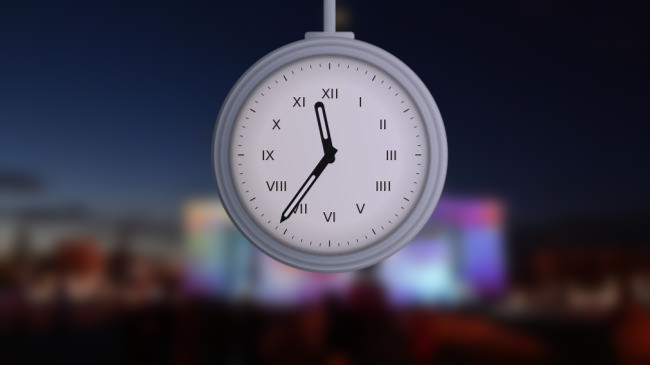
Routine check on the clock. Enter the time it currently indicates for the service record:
11:36
